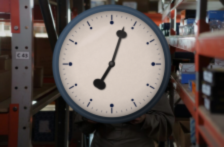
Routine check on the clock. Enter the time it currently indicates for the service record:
7:03
